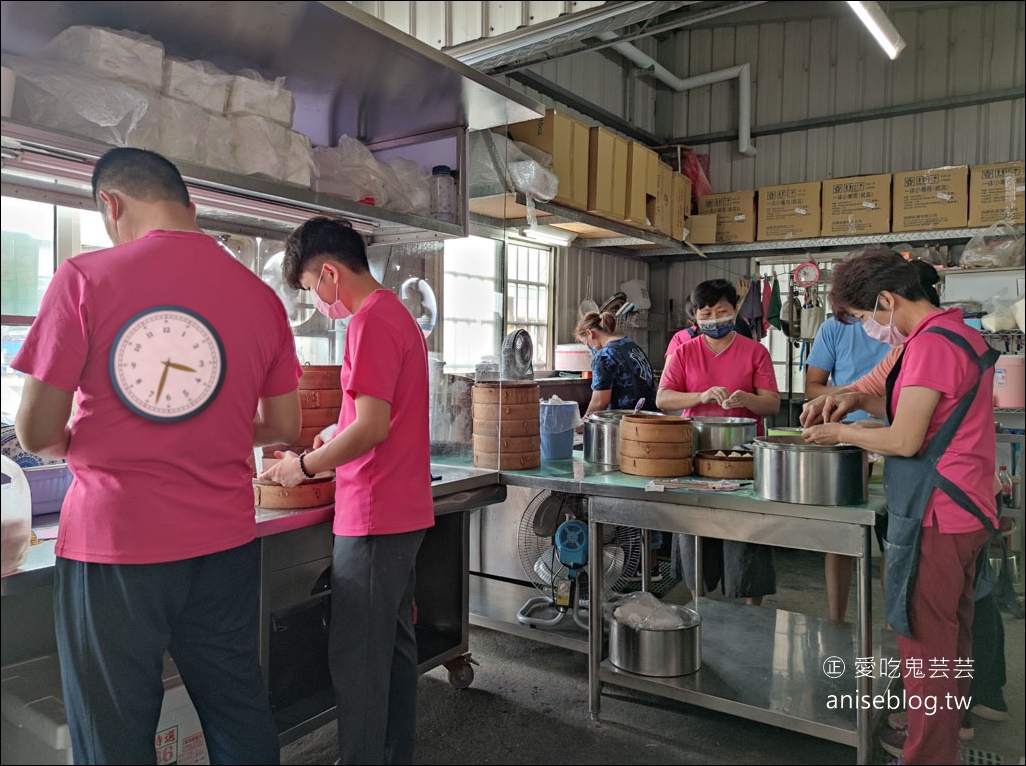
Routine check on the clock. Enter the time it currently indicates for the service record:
3:33
